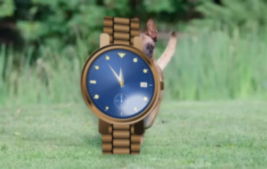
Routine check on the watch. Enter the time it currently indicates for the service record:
11:54
